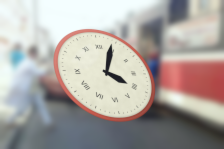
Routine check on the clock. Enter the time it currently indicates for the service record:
4:04
